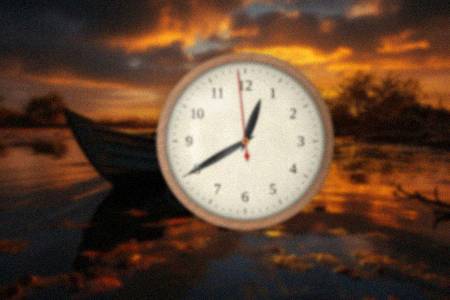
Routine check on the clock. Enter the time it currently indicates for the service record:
12:39:59
